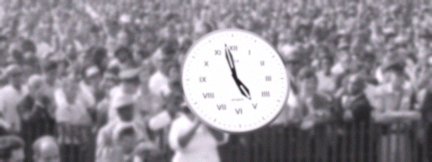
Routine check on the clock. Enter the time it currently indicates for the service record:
4:58
